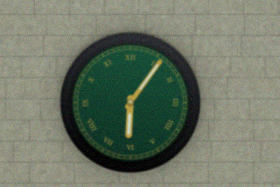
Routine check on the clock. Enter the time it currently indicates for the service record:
6:06
